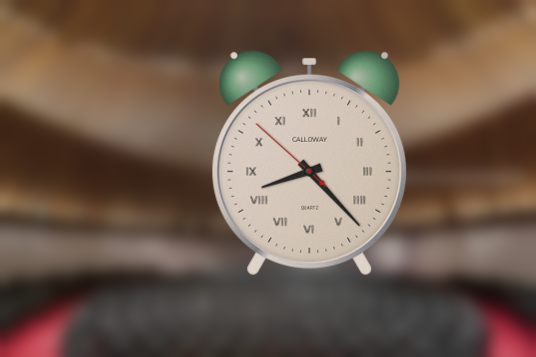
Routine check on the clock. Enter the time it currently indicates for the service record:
8:22:52
